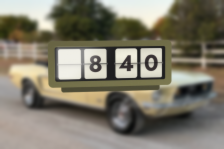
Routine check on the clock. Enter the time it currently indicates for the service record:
8:40
